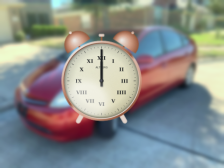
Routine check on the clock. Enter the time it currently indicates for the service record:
12:00
